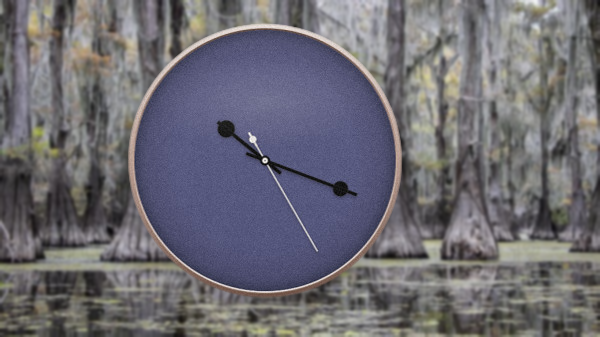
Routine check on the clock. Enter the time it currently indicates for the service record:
10:18:25
